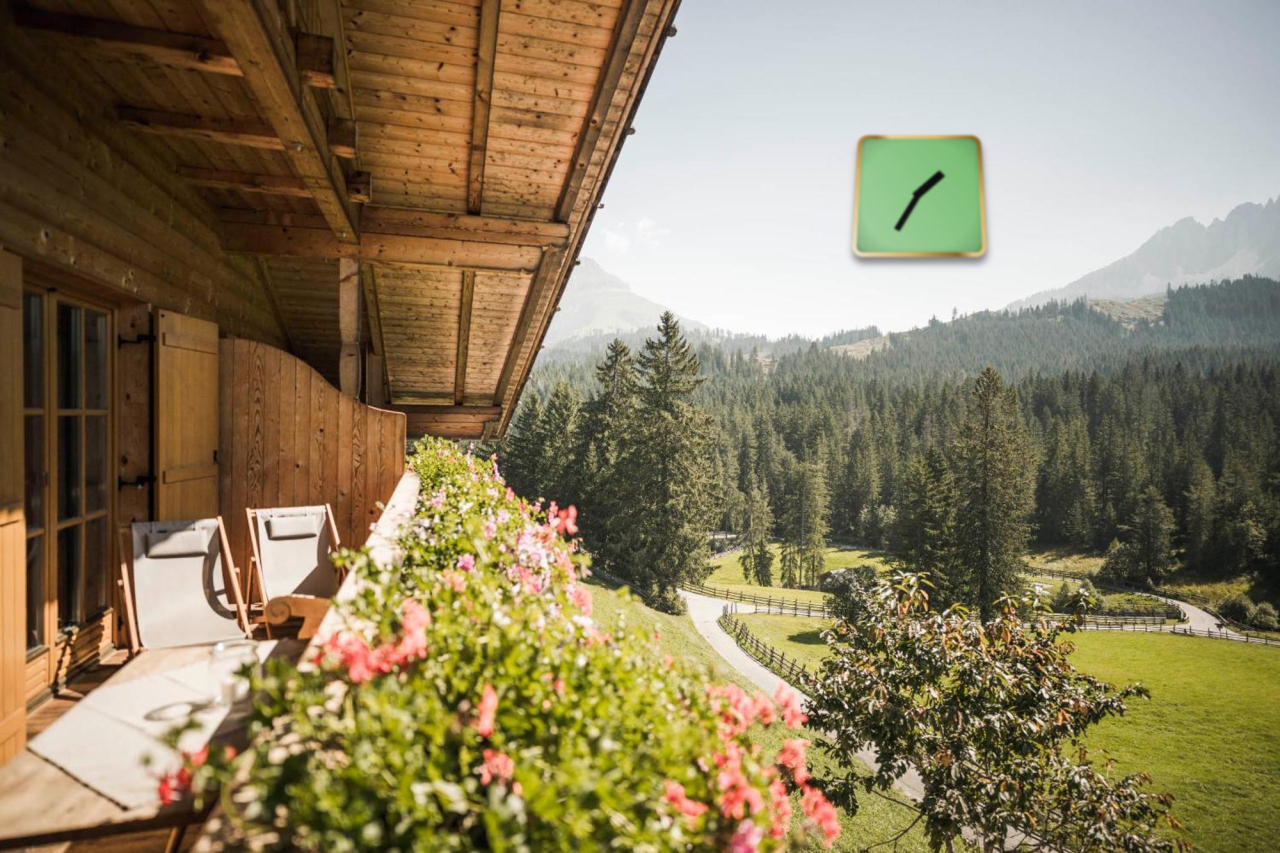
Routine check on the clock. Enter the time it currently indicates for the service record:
1:35
